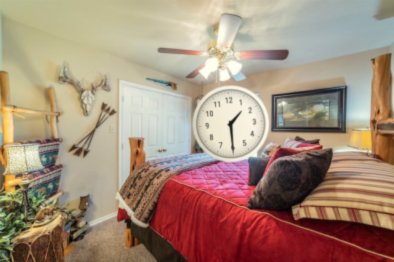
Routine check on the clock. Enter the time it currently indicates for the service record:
1:30
